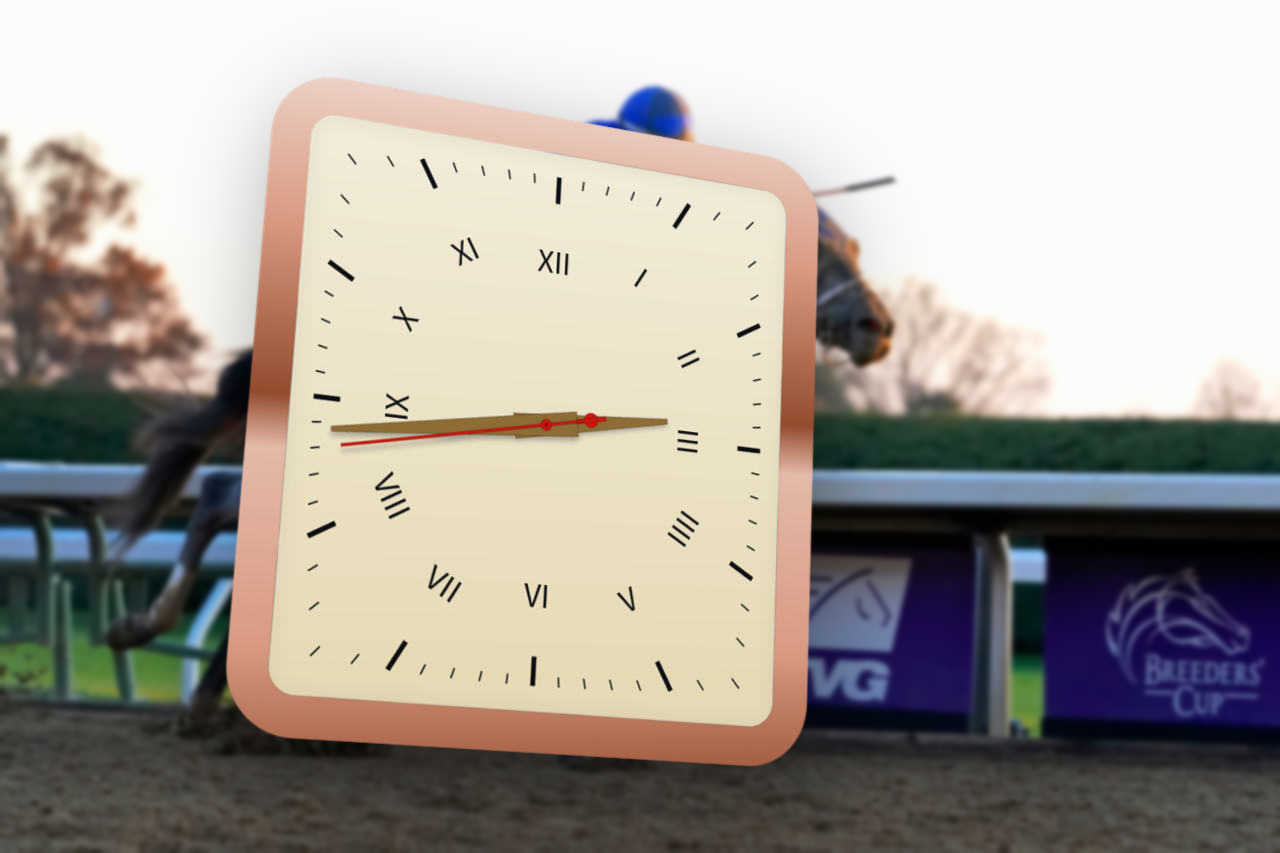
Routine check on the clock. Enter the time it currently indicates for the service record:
2:43:43
